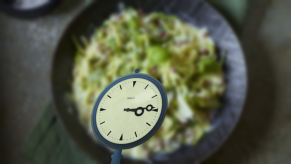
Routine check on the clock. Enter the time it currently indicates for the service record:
3:14
